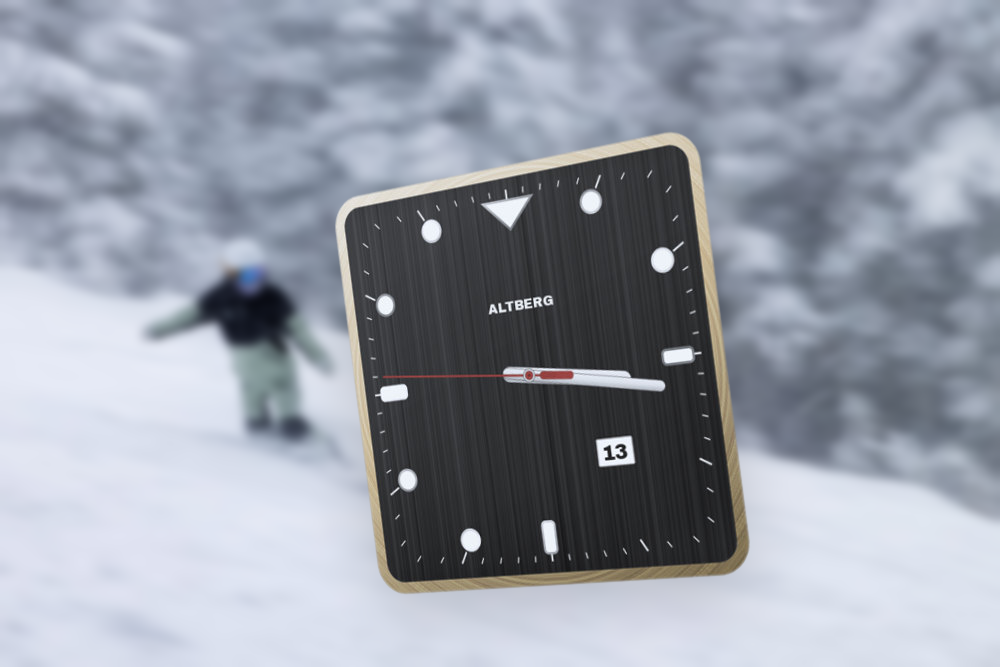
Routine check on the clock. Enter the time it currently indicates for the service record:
3:16:46
